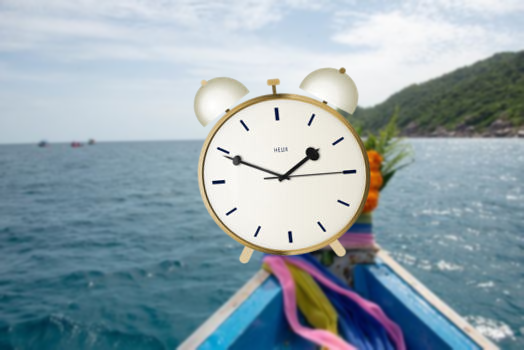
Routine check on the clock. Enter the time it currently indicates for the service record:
1:49:15
